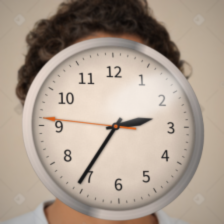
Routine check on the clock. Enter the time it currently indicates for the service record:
2:35:46
